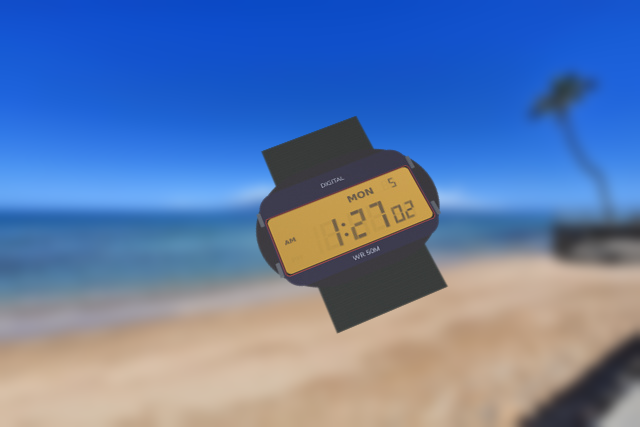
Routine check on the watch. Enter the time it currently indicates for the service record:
1:27:02
